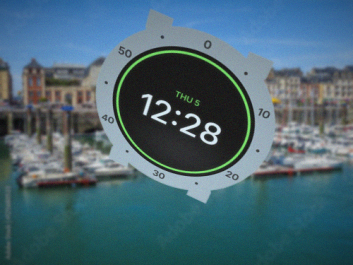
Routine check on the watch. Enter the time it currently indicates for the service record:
12:28
